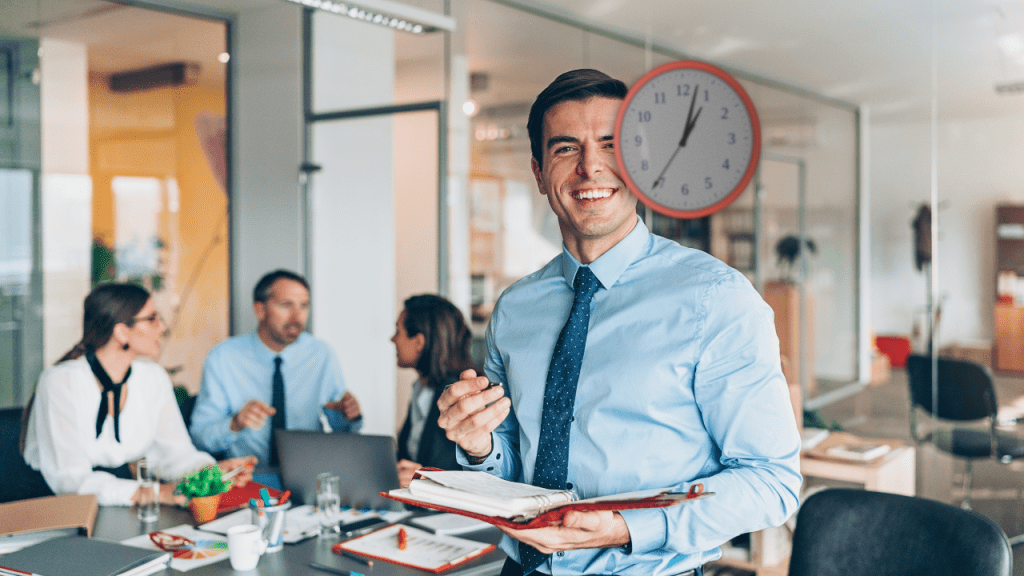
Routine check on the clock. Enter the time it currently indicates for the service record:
1:02:36
